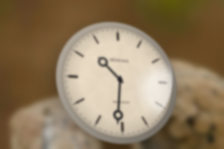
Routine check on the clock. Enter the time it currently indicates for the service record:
10:31
